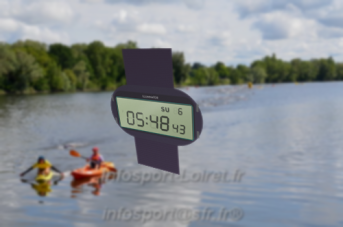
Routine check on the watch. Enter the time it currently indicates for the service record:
5:48:43
